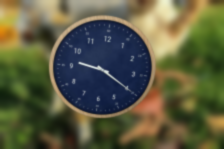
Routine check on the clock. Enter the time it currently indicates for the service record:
9:20
